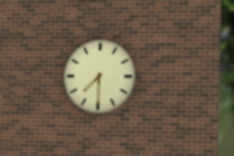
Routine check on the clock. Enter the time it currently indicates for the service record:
7:30
